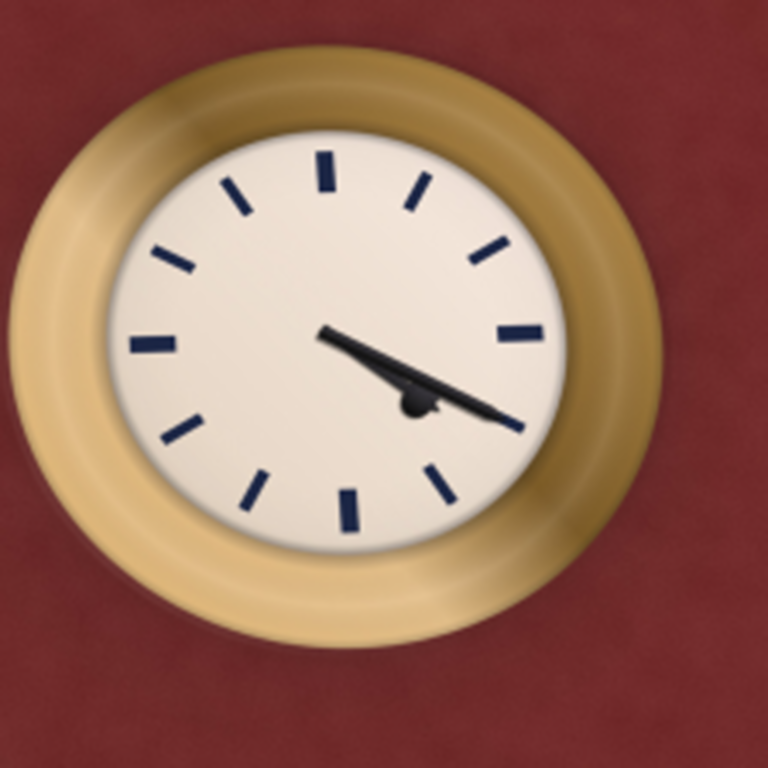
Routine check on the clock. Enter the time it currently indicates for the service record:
4:20
